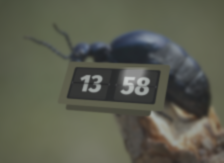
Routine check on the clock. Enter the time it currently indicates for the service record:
13:58
